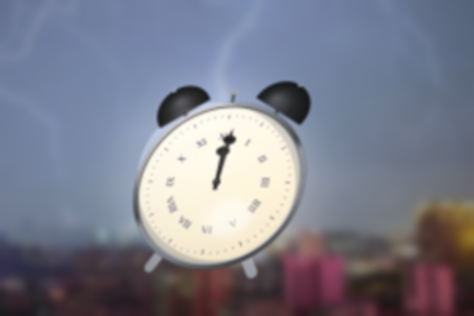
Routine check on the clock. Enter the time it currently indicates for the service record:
12:01
